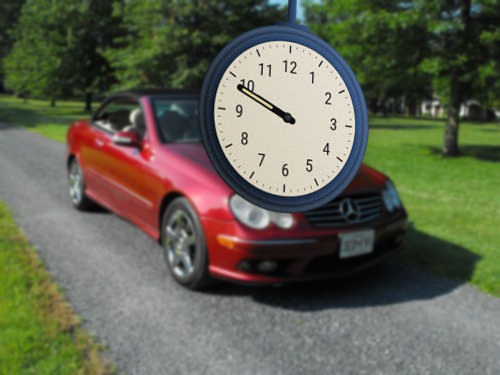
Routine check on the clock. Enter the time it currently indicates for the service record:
9:49
